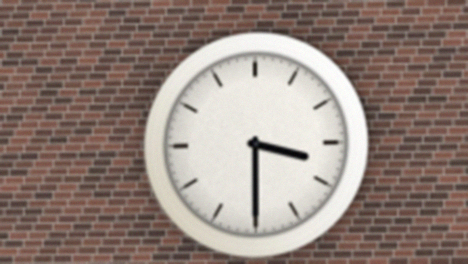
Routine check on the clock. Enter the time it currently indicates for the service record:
3:30
